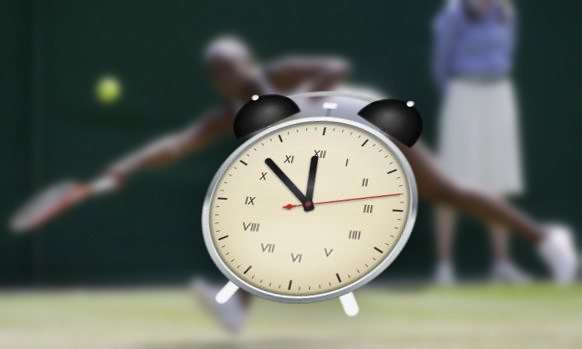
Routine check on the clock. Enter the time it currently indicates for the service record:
11:52:13
